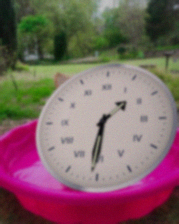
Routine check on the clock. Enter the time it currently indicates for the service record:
1:31
